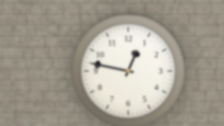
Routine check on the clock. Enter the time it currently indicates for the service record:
12:47
